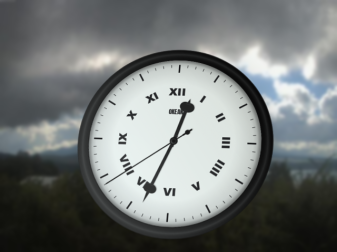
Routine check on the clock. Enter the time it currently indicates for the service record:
12:33:39
